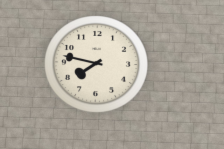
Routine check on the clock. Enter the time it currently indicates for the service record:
7:47
